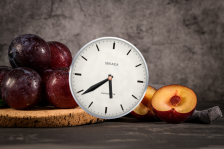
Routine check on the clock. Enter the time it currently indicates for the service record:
5:39
